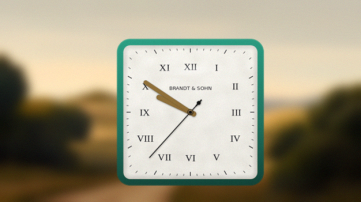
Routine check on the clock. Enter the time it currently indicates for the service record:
9:50:37
